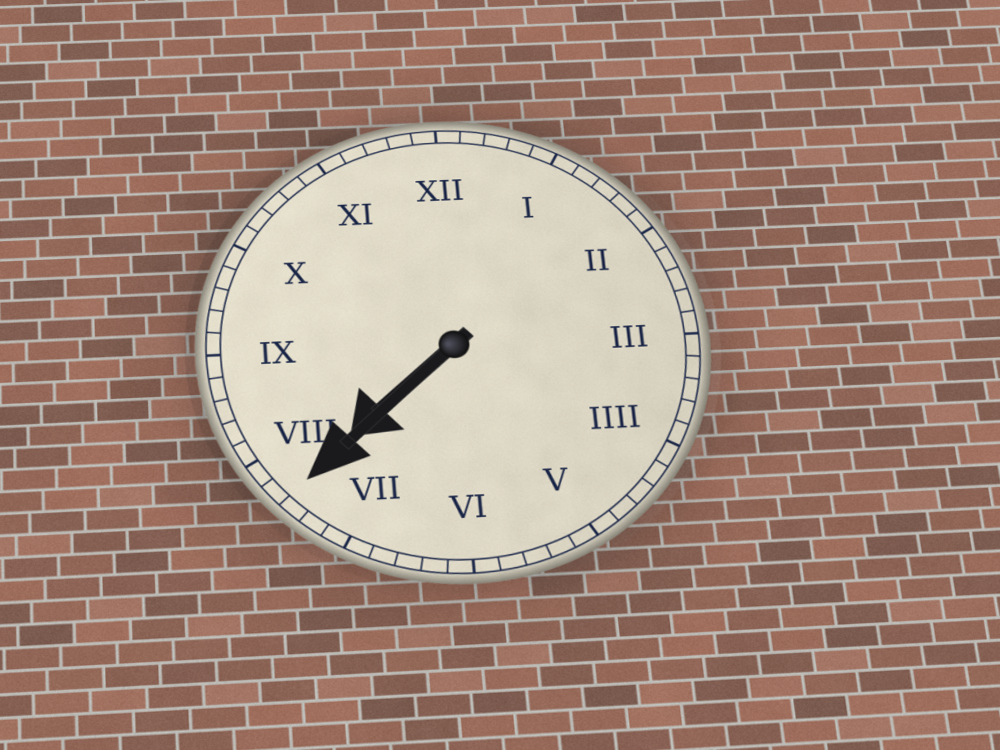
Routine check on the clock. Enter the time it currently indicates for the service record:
7:38
